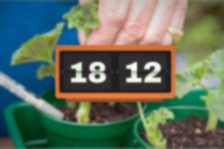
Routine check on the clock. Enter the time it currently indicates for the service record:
18:12
